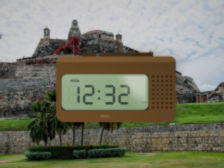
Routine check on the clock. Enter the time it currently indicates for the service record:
12:32
